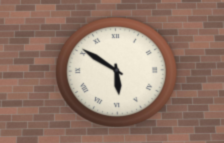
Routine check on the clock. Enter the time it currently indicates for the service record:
5:51
